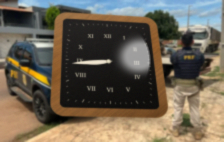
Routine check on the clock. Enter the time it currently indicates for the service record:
8:44
